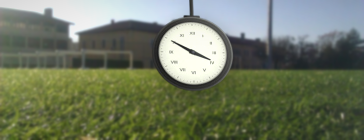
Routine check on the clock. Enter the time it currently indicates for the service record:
3:50
